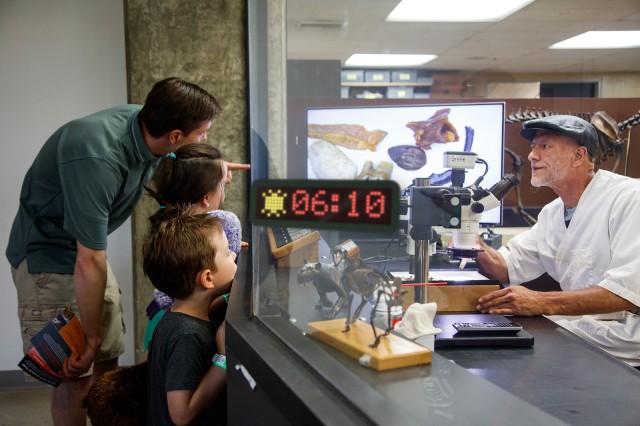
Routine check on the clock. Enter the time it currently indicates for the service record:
6:10
